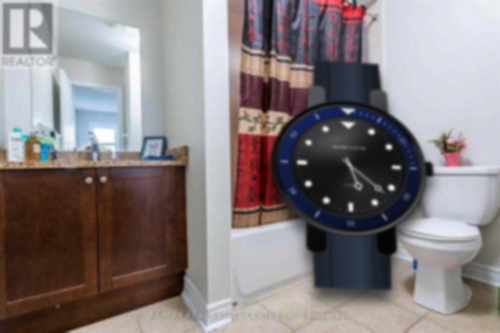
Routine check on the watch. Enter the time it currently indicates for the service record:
5:22
